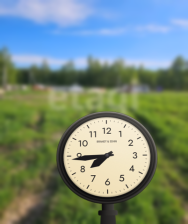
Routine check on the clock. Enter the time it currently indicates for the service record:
7:44
